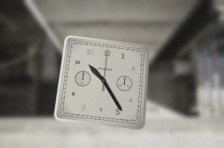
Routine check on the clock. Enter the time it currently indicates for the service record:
10:24
